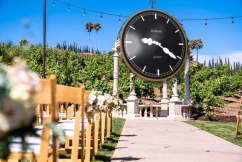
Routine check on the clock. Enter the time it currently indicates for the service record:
9:21
